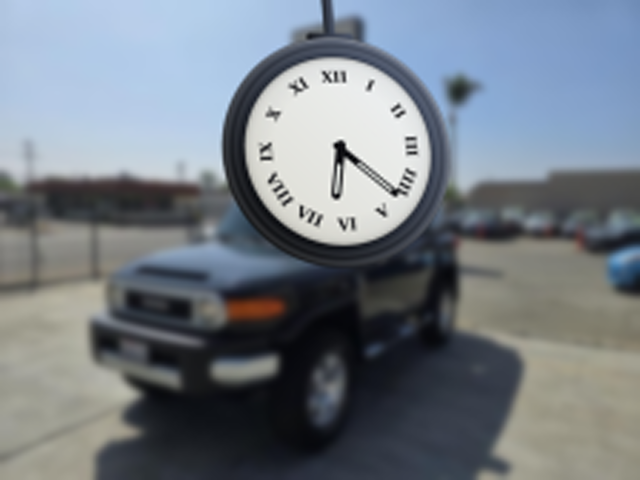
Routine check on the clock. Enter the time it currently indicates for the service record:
6:22
